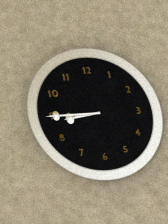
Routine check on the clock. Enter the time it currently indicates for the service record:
8:45
